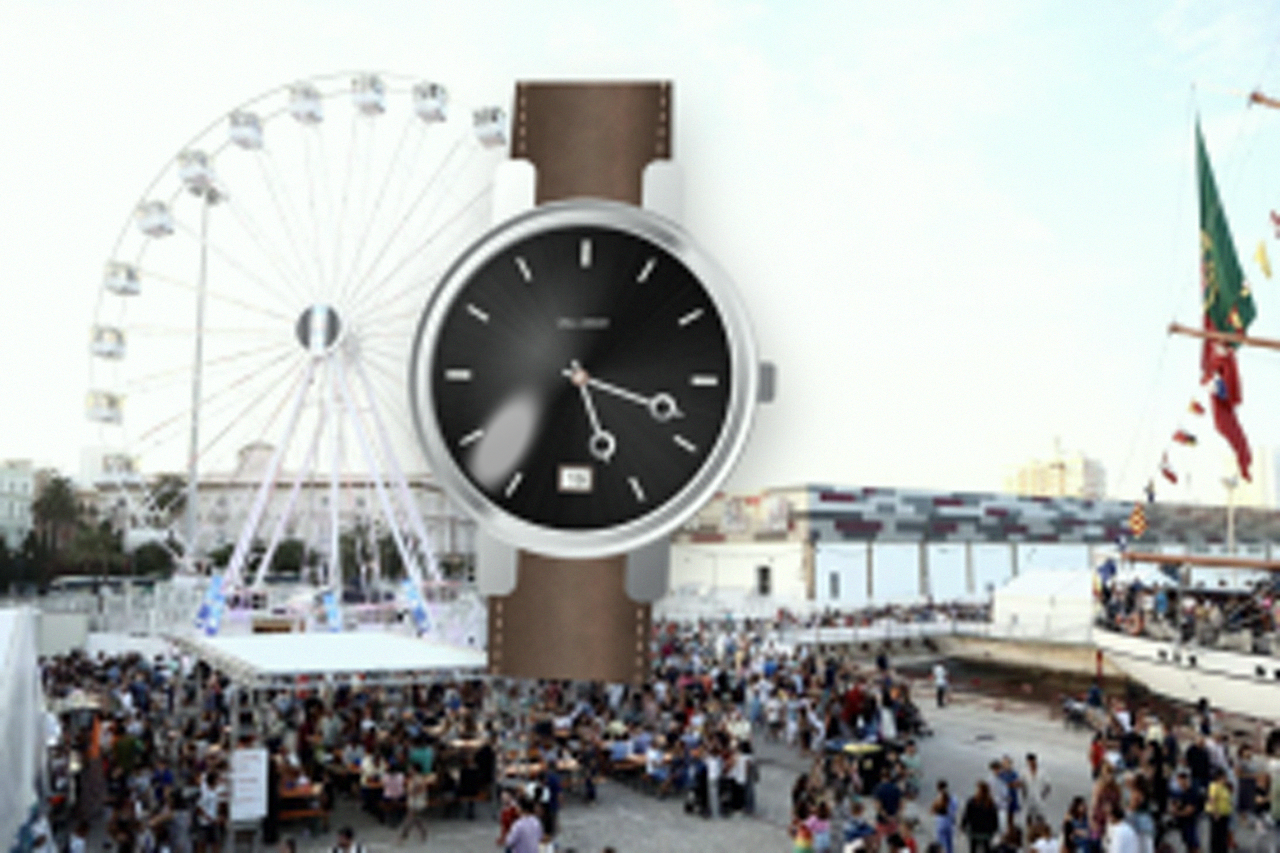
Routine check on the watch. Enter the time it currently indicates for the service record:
5:18
